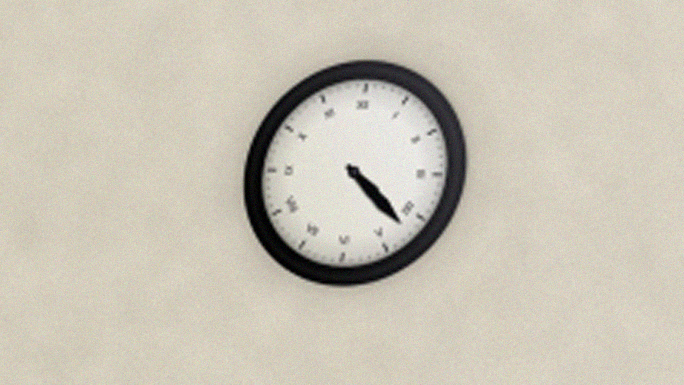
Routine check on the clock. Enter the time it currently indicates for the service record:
4:22
